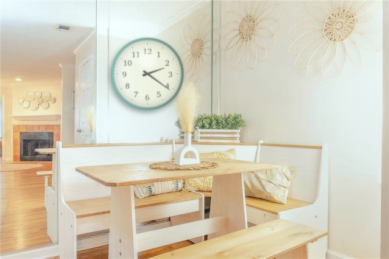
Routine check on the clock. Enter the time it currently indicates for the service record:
2:21
